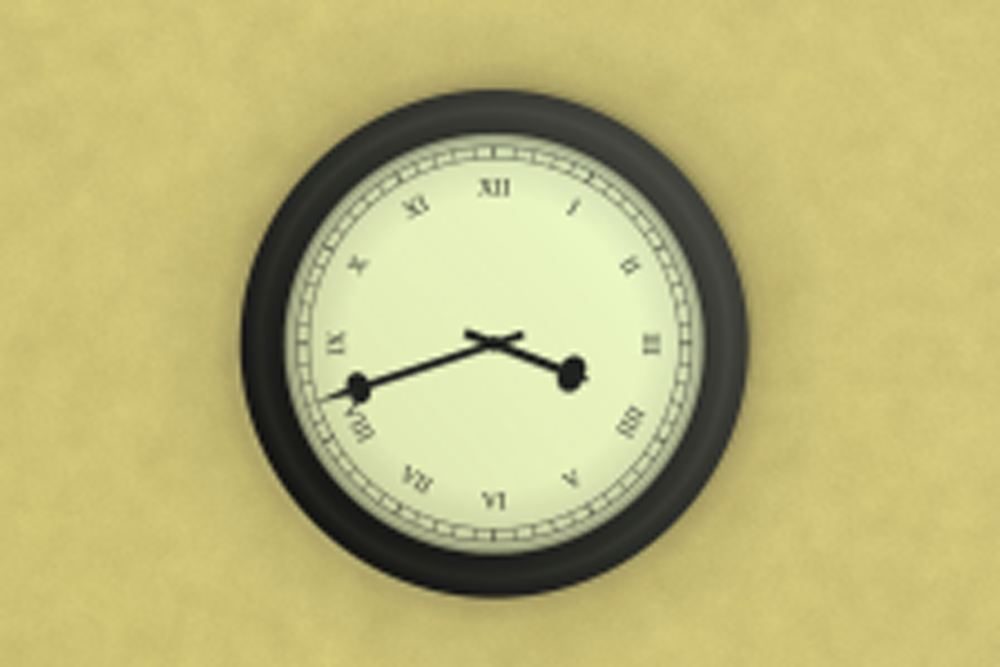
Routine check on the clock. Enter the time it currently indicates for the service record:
3:42
